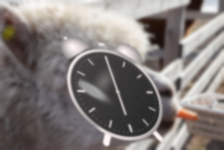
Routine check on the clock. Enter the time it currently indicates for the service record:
6:00
